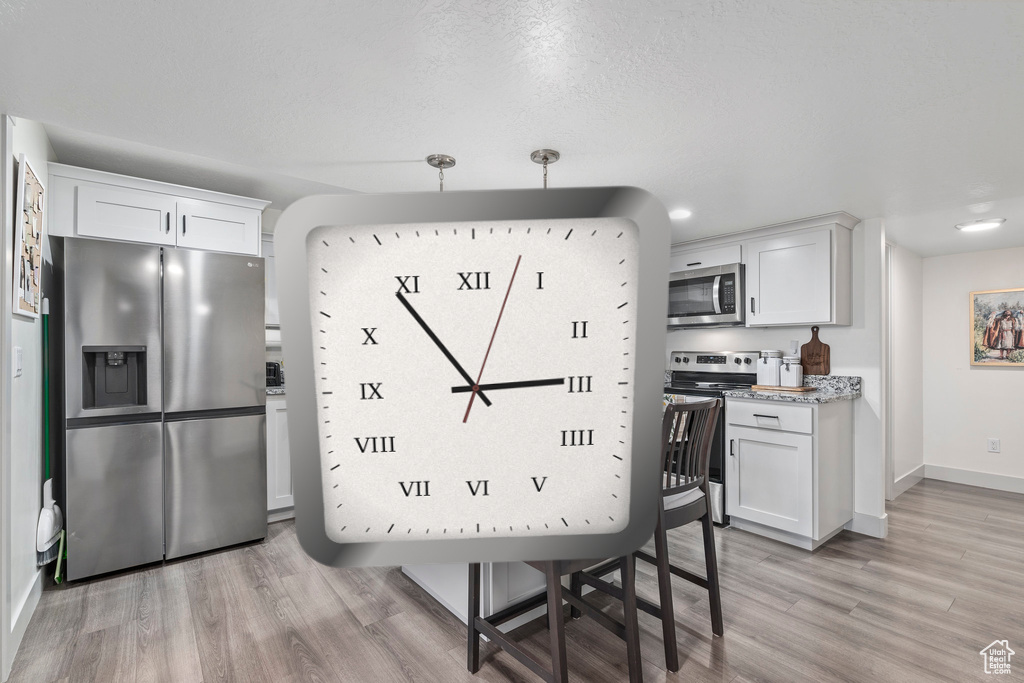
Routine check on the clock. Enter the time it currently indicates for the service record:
2:54:03
